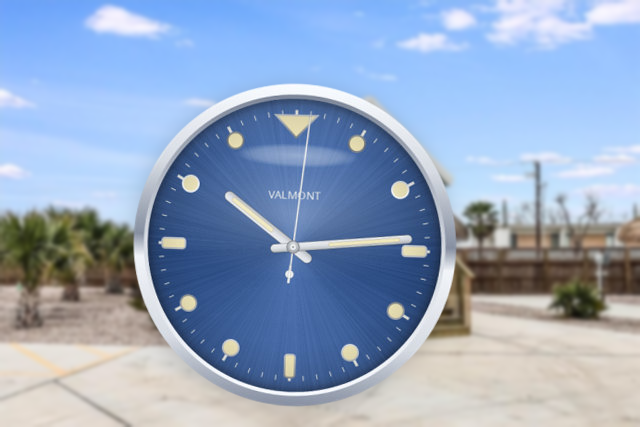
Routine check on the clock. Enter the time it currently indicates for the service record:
10:14:01
